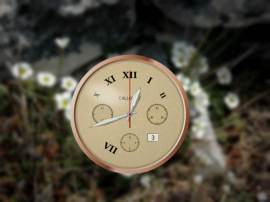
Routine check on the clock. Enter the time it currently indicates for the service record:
12:42
